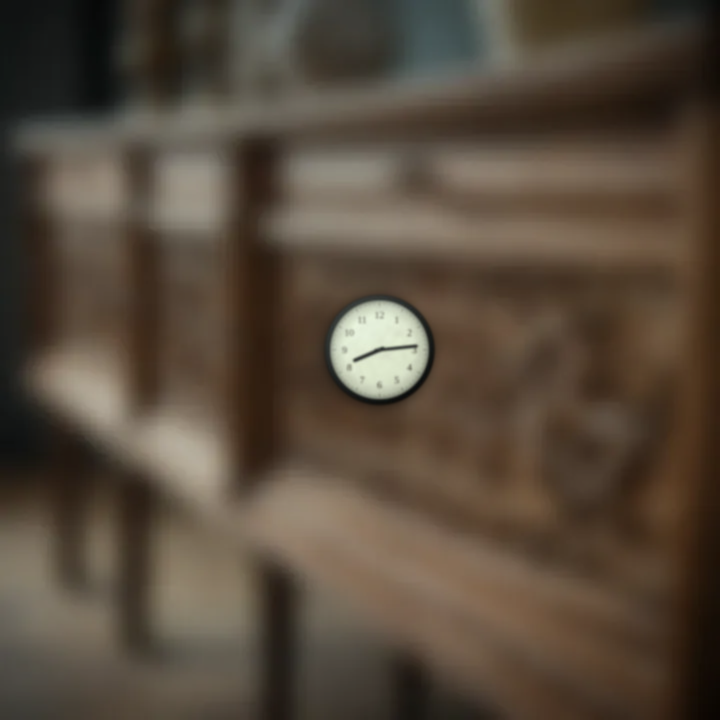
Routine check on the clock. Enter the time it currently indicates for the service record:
8:14
